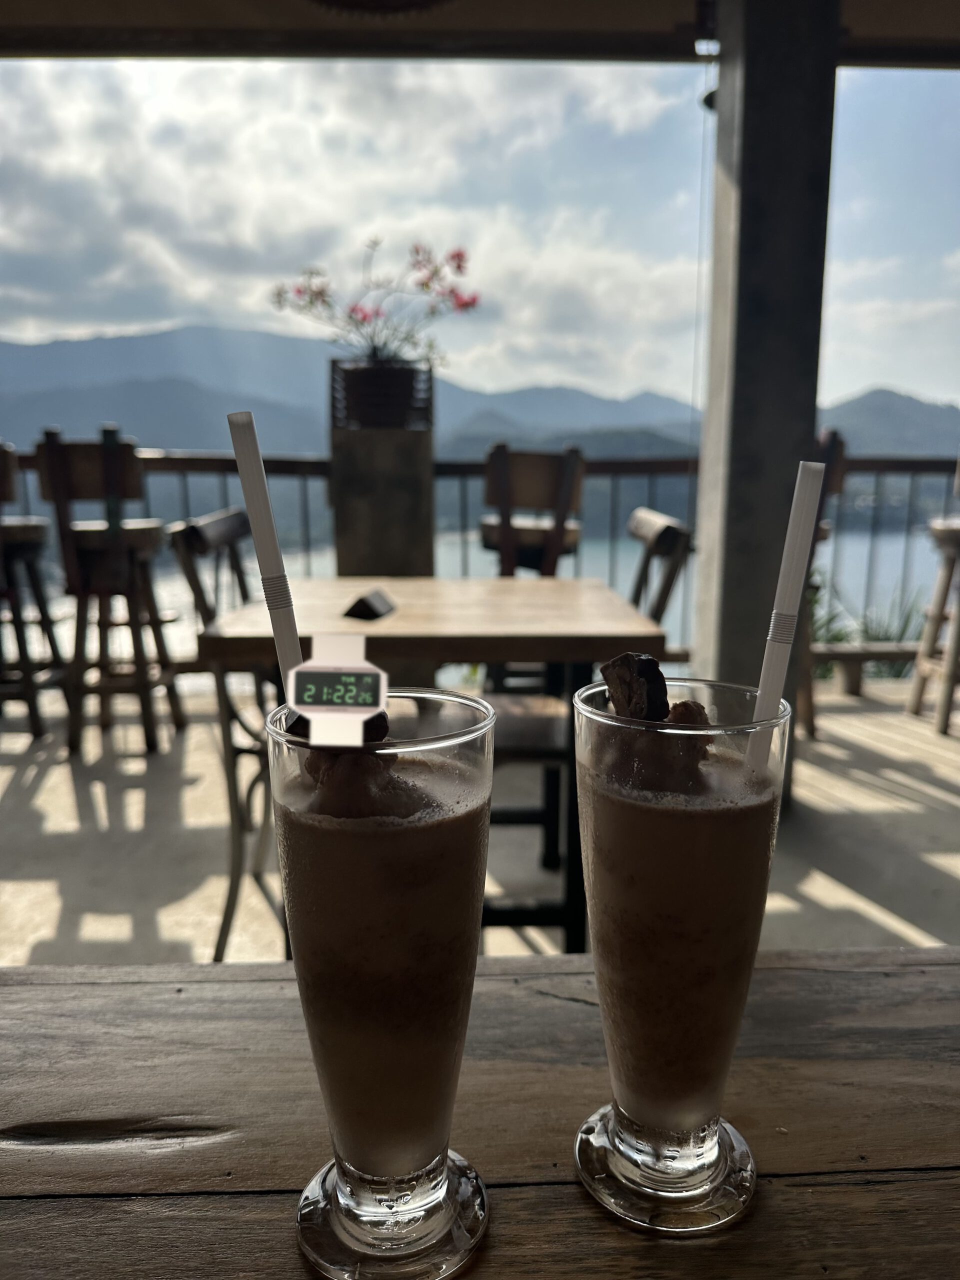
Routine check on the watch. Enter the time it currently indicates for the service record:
21:22
